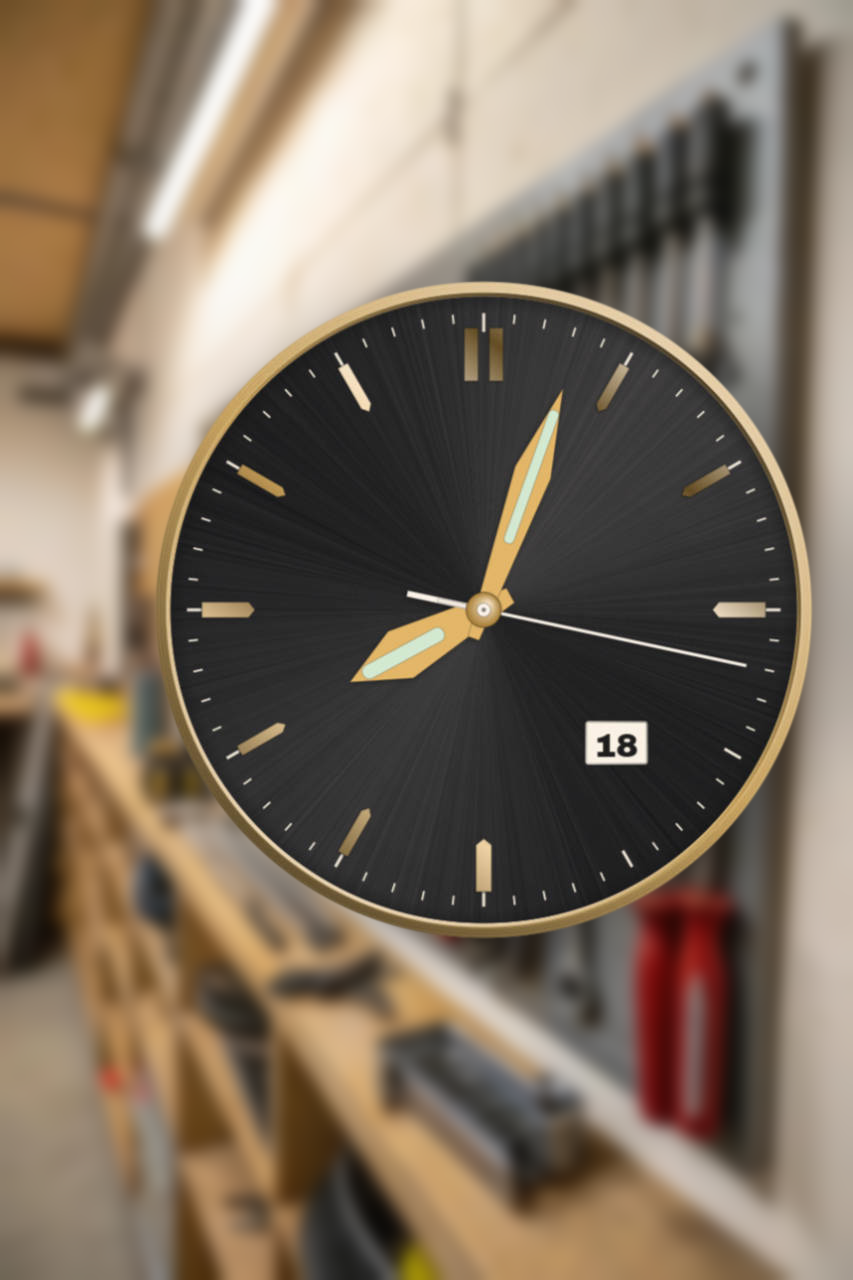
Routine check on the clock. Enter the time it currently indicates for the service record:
8:03:17
